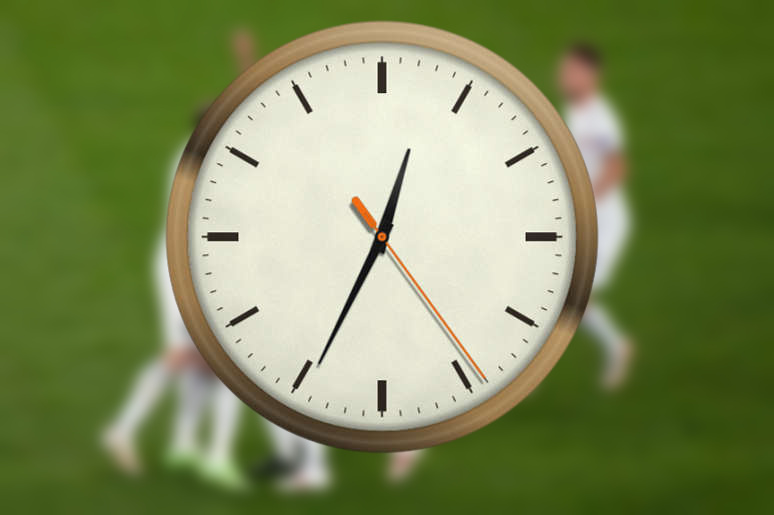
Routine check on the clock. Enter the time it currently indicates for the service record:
12:34:24
